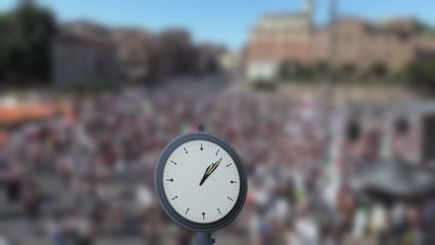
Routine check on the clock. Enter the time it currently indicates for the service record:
1:07
